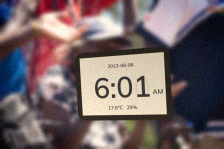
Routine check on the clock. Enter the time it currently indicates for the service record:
6:01
